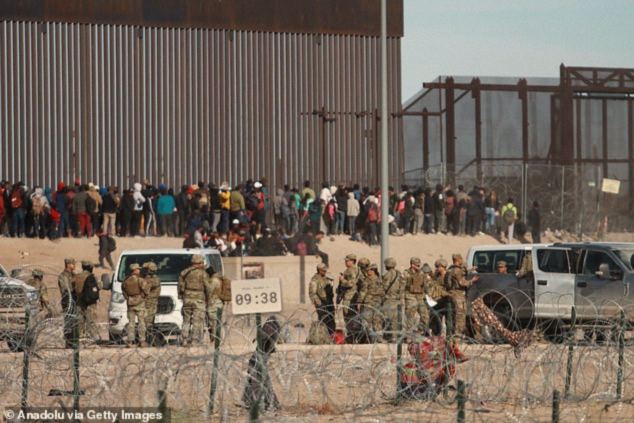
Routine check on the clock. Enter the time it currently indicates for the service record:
9:38
